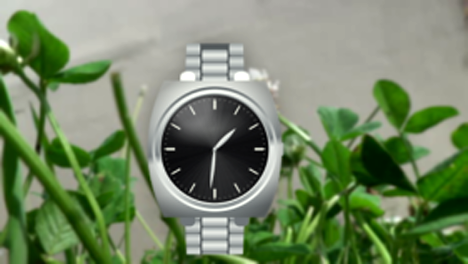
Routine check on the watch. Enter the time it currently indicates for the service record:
1:31
